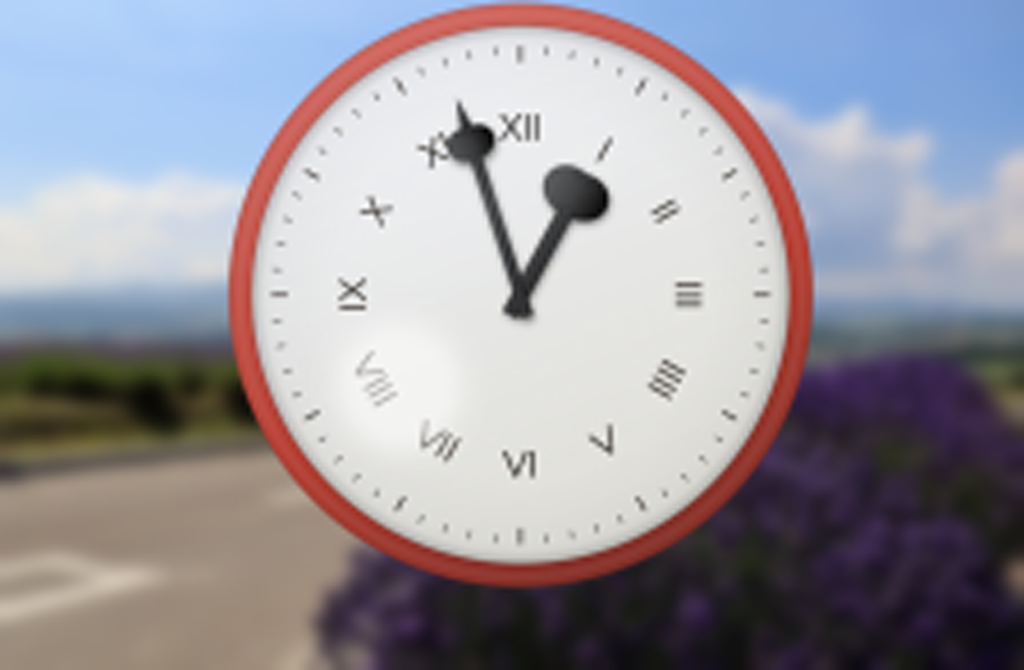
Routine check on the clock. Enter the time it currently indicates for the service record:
12:57
